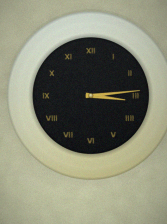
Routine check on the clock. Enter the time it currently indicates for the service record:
3:14
